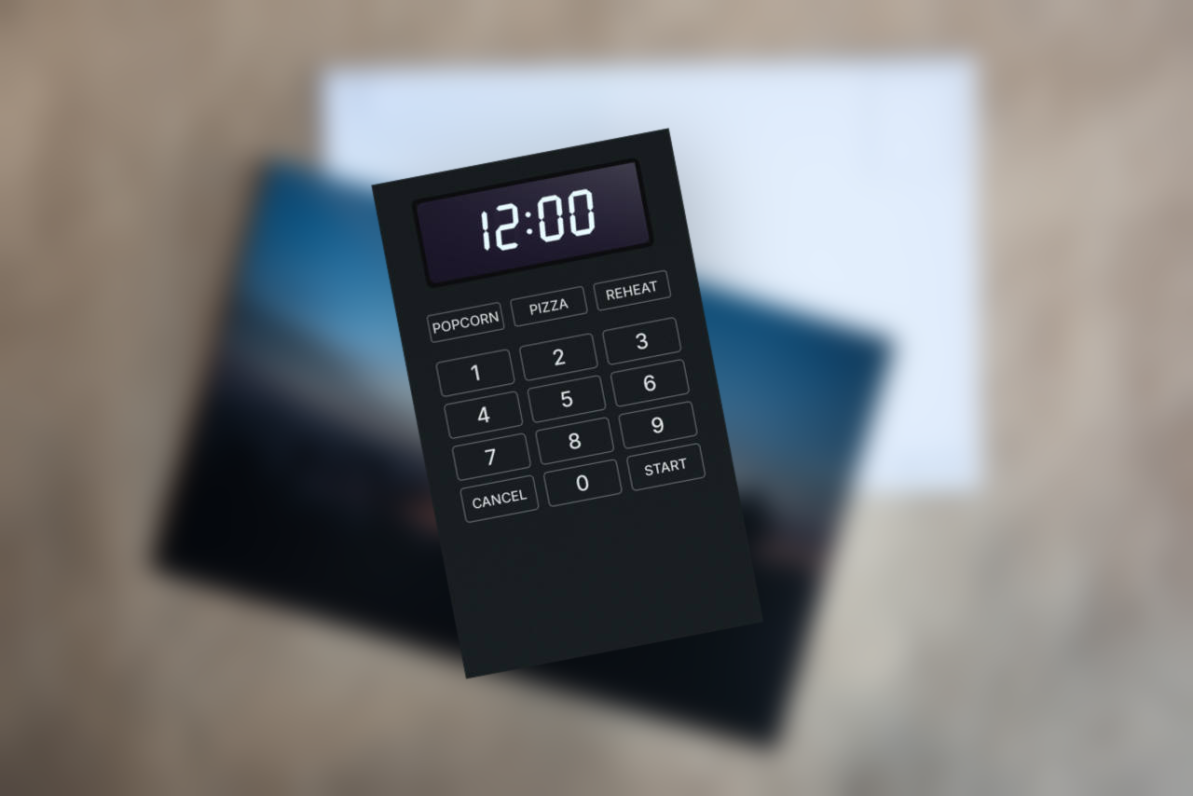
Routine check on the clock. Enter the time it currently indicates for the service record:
12:00
